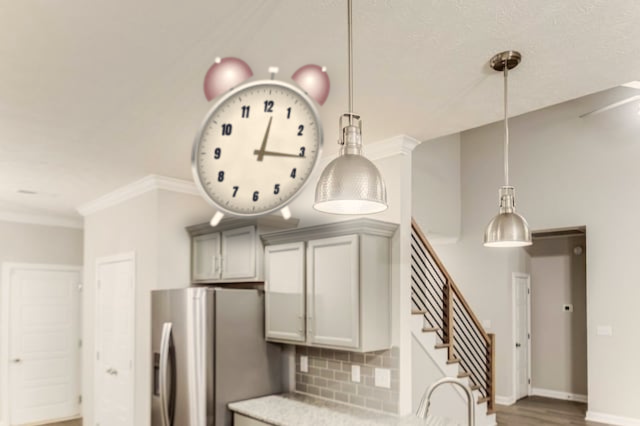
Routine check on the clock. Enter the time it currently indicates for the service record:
12:16
